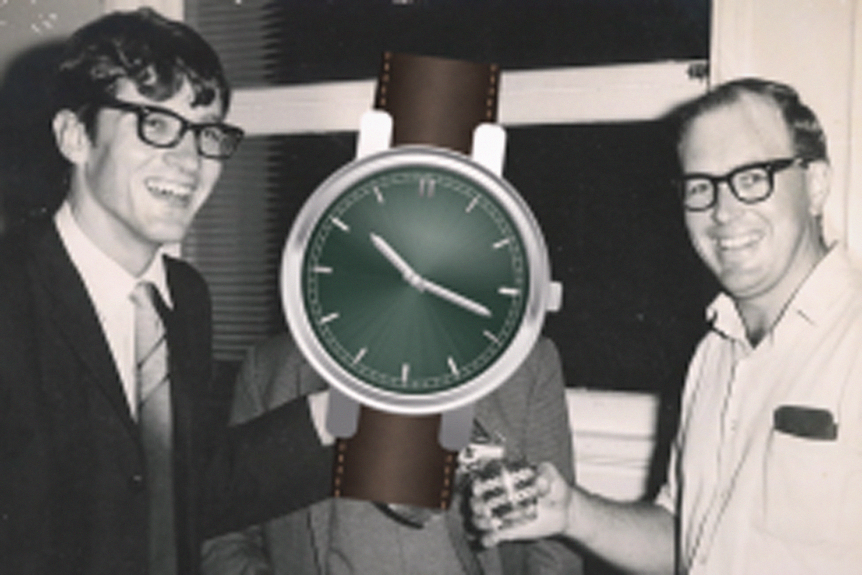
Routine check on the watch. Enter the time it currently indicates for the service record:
10:18
